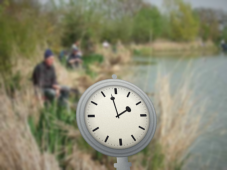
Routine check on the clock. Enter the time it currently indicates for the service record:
1:58
